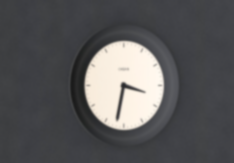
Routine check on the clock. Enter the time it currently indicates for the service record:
3:32
